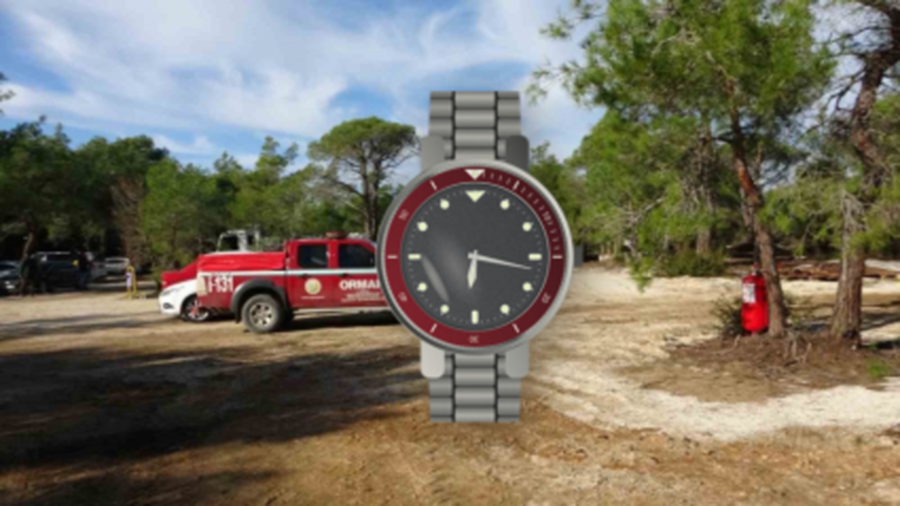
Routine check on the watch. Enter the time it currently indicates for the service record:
6:17
